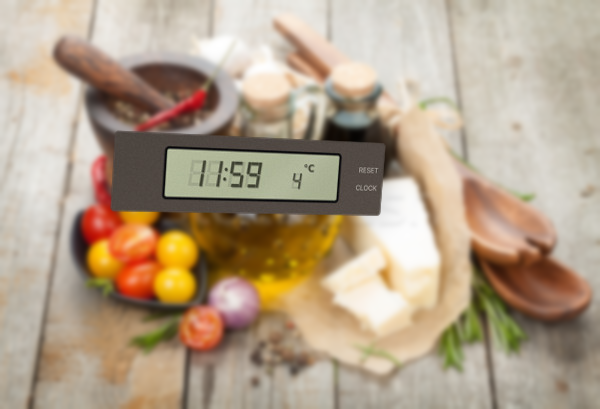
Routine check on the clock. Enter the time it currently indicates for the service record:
11:59
